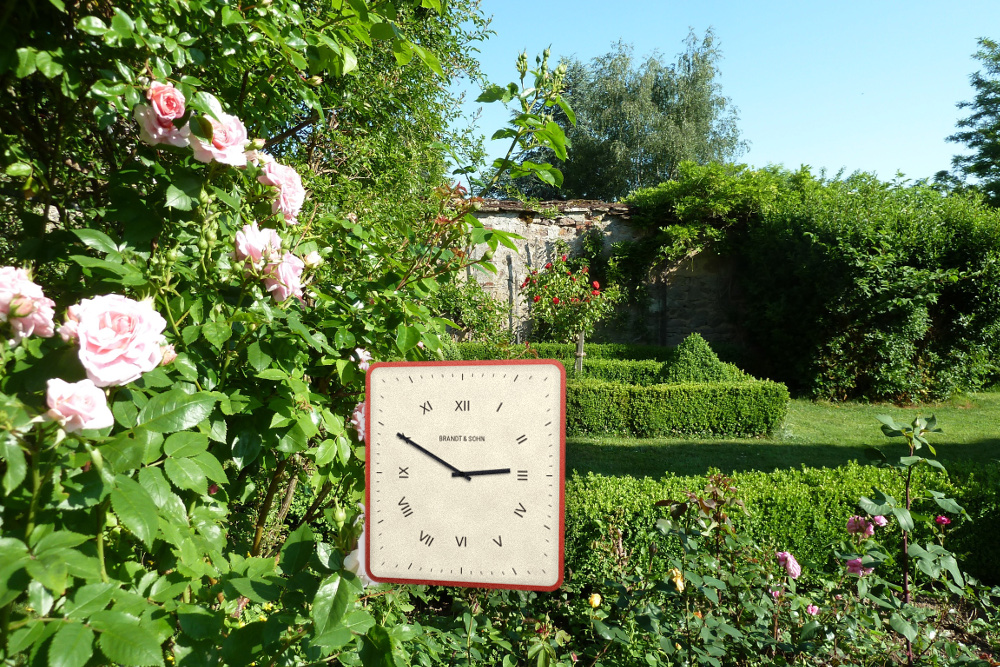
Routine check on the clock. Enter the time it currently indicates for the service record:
2:50
